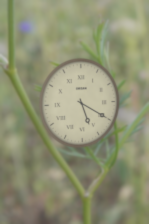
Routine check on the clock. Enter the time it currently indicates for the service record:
5:20
